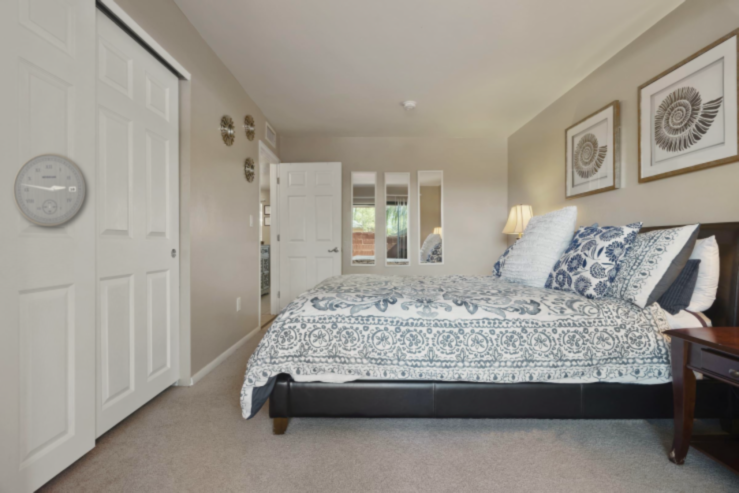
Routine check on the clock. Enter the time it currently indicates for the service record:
2:47
